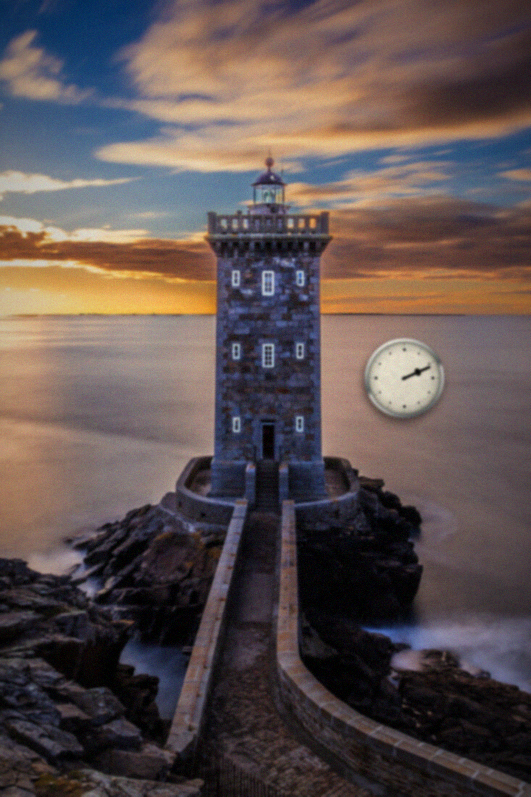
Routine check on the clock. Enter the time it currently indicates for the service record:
2:11
